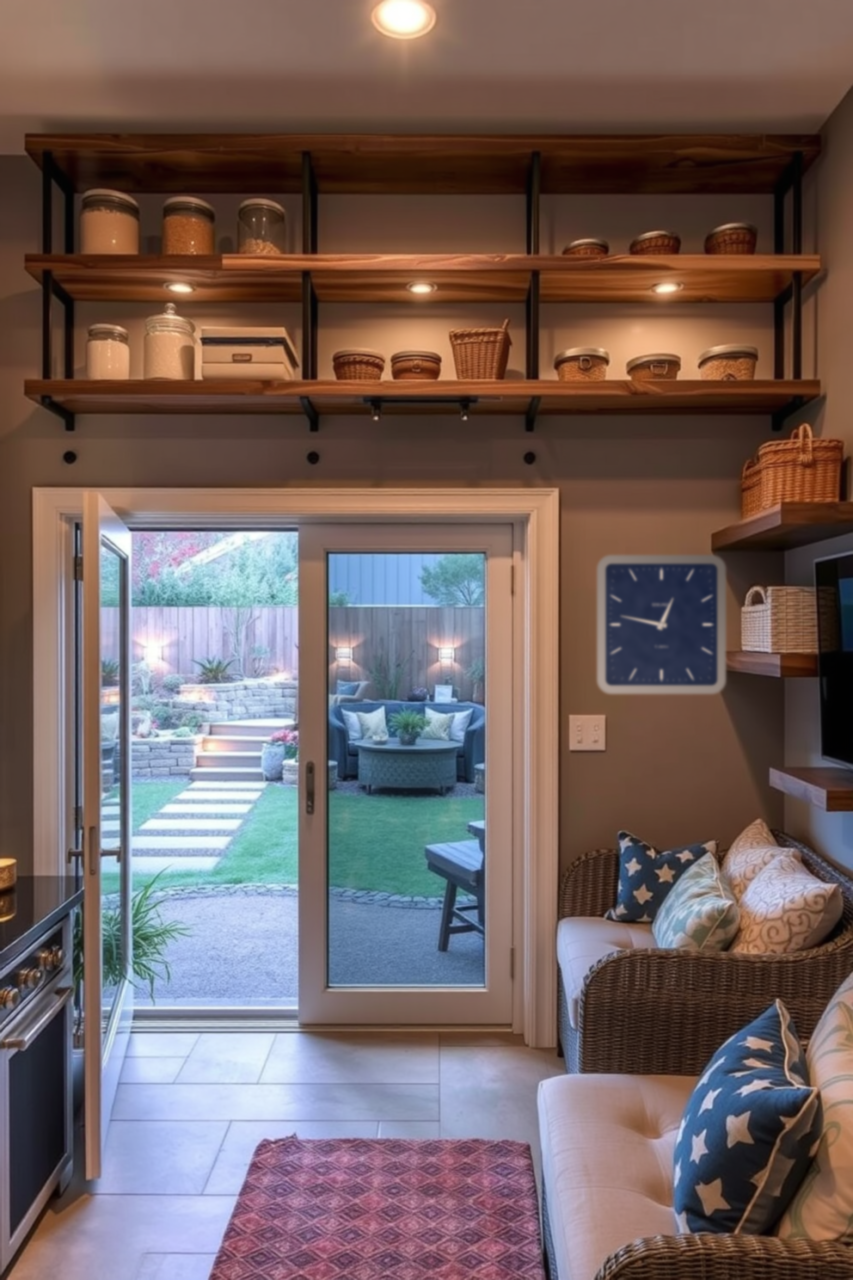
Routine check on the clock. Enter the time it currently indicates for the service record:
12:47
